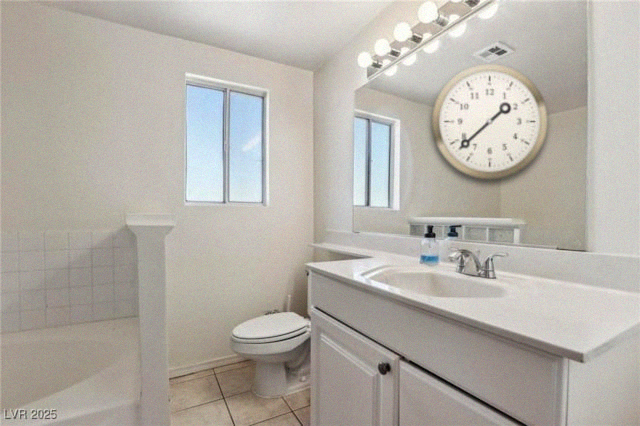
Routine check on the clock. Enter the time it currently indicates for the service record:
1:38
